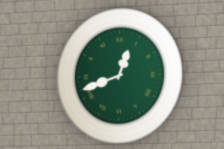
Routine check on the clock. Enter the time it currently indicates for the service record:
12:42
